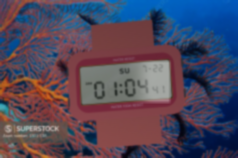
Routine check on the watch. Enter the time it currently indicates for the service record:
1:04
